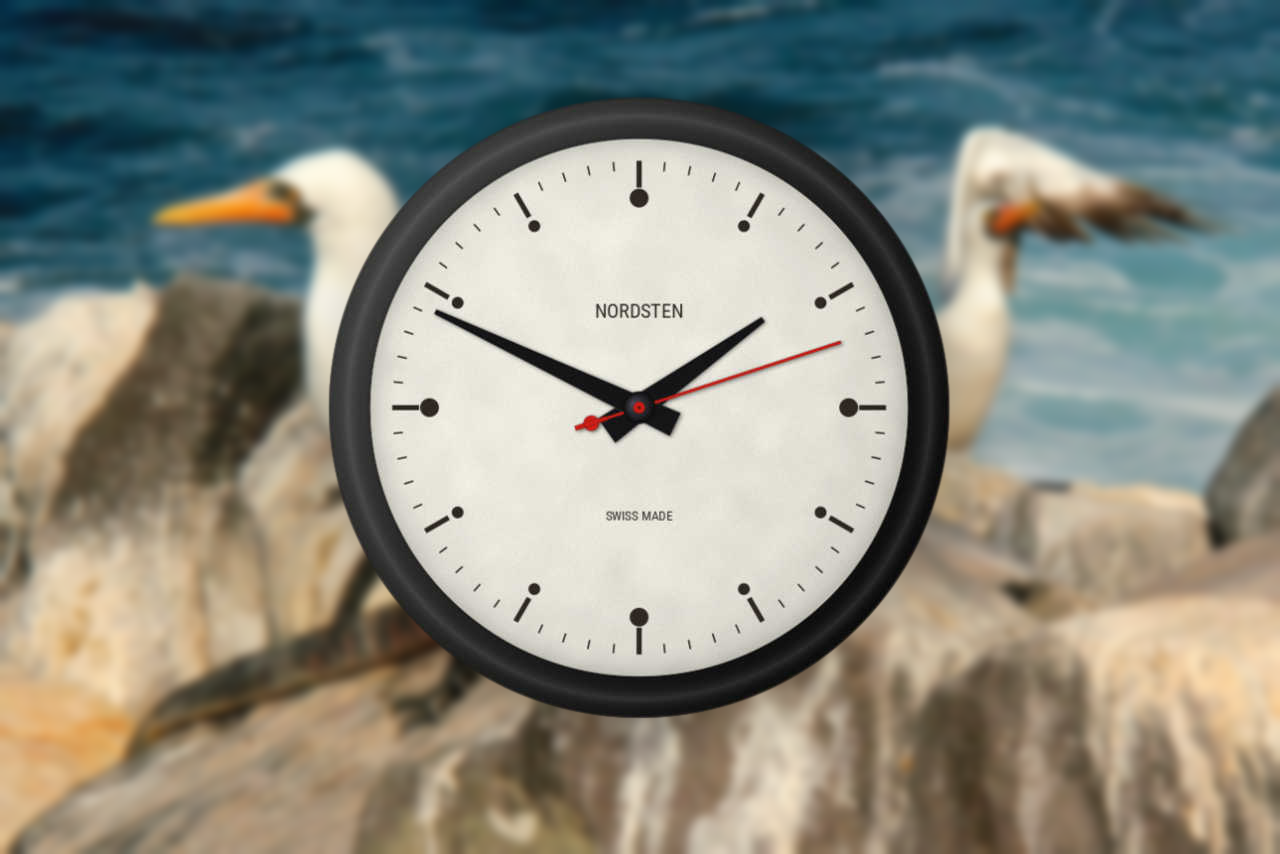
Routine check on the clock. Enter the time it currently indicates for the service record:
1:49:12
